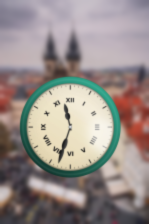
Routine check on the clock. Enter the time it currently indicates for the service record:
11:33
